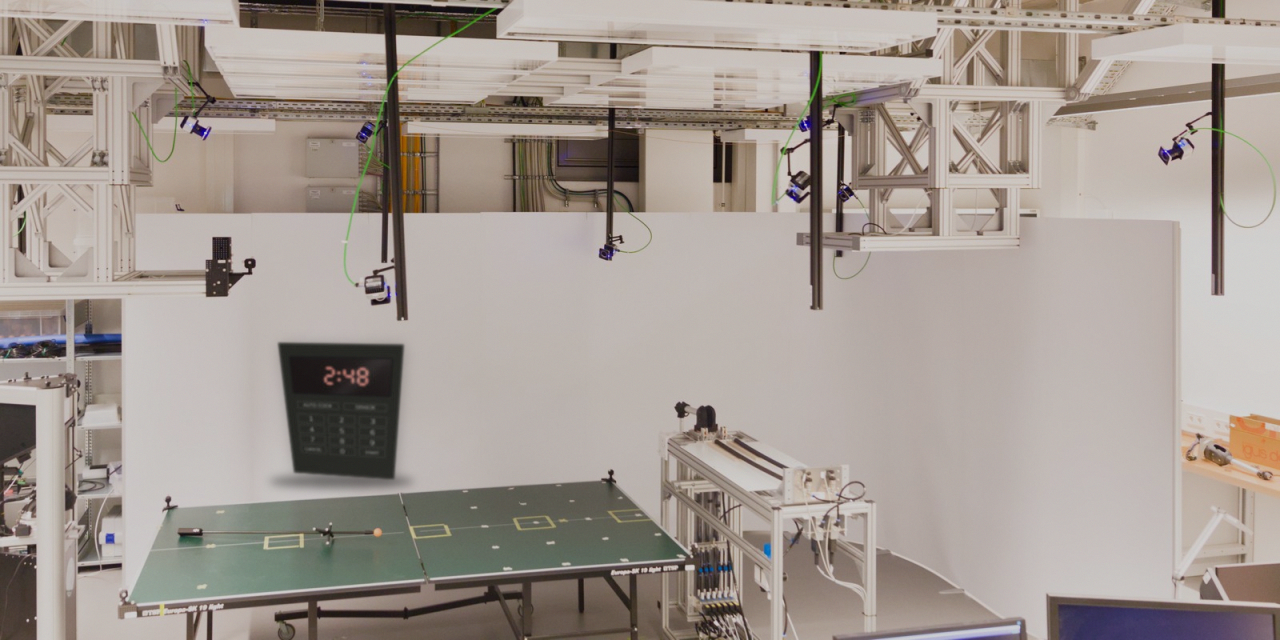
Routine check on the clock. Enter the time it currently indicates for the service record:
2:48
